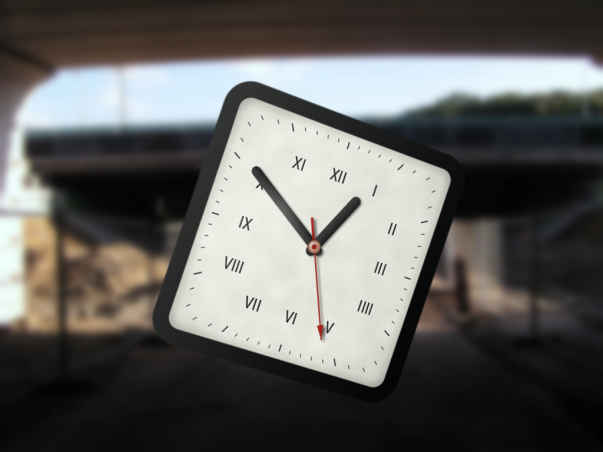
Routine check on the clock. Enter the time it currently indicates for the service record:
12:50:26
